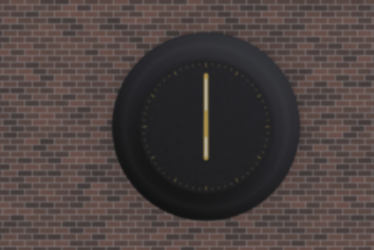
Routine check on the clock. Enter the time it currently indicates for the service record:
6:00
